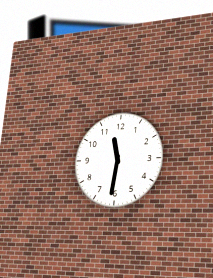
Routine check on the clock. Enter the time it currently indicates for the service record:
11:31
